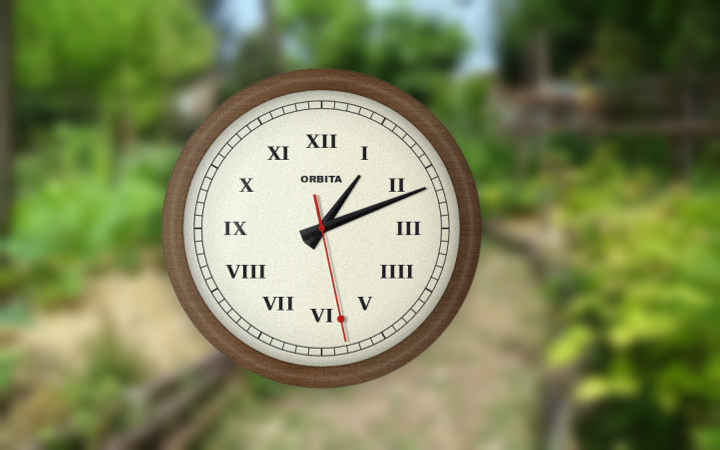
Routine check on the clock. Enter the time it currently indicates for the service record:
1:11:28
